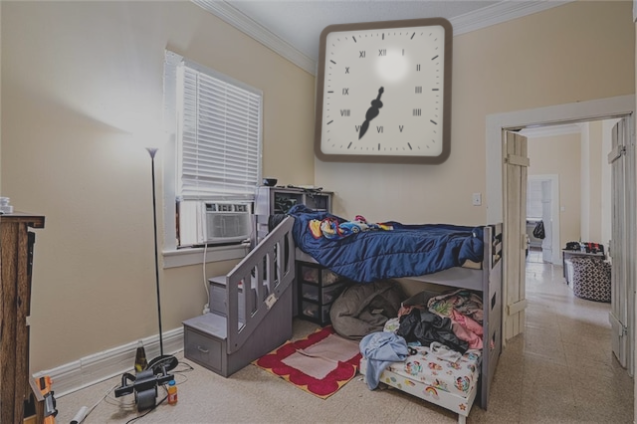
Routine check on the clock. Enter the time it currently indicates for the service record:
6:34
